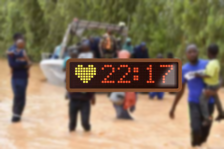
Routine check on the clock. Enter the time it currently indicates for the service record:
22:17
